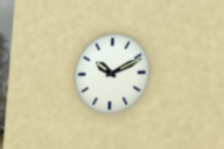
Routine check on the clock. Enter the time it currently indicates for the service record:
10:11
